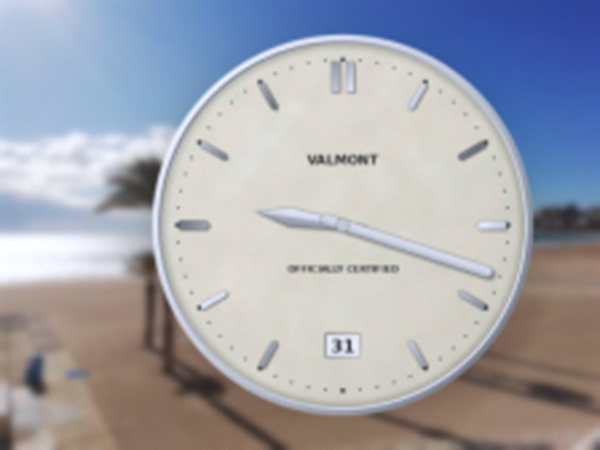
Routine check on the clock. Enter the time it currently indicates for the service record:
9:18
